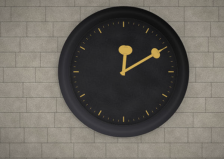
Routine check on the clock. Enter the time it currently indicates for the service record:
12:10
